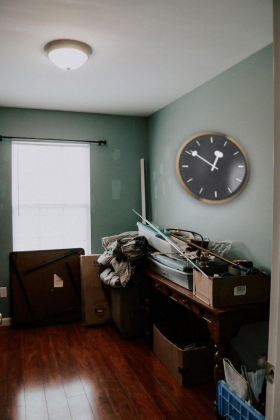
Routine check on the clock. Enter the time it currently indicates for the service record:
12:51
